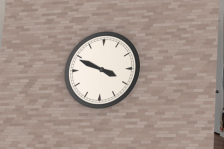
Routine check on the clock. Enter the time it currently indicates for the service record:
3:49
